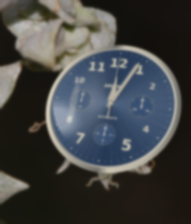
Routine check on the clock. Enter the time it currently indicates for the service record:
12:04
